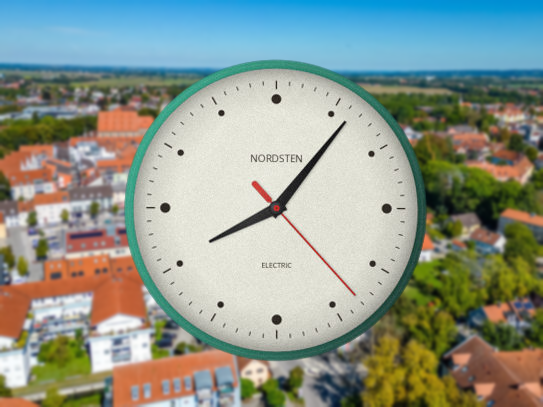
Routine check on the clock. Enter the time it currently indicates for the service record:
8:06:23
